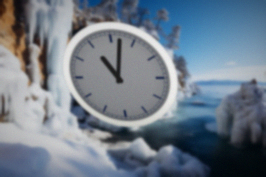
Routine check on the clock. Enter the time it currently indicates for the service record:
11:02
